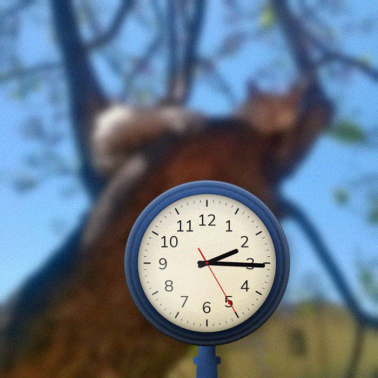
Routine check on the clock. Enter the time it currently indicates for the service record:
2:15:25
